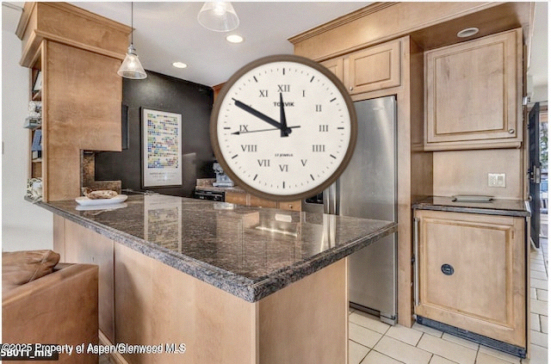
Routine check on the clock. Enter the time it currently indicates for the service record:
11:49:44
